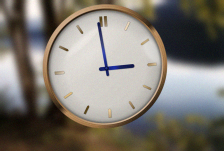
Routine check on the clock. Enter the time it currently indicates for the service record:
2:59
